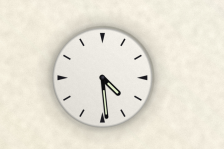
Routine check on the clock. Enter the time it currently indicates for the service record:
4:29
